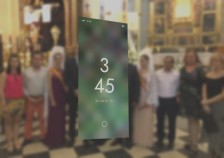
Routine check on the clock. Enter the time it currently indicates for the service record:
3:45
